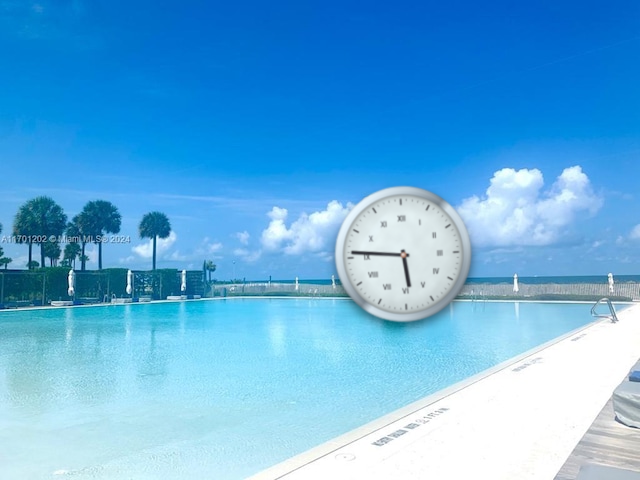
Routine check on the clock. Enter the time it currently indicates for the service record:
5:46
